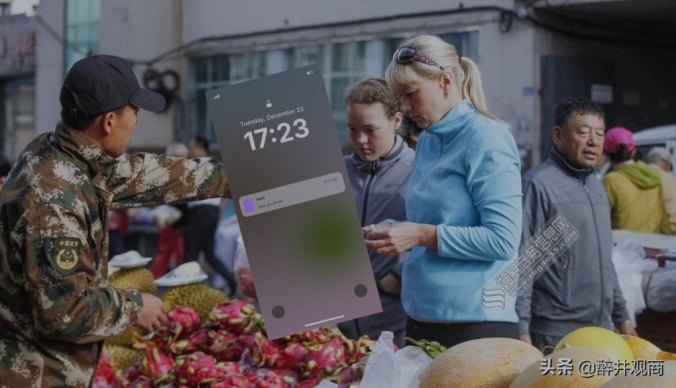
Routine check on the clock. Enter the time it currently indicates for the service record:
17:23
